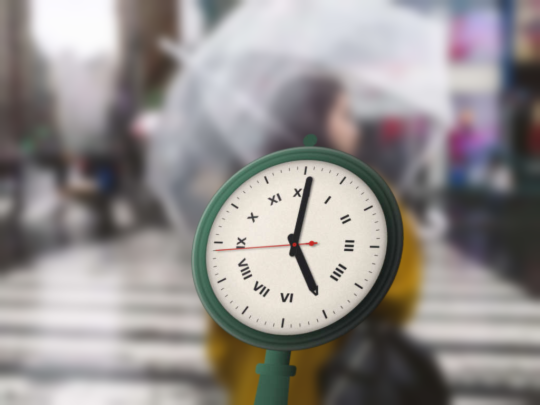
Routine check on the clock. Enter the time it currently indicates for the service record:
5:00:44
